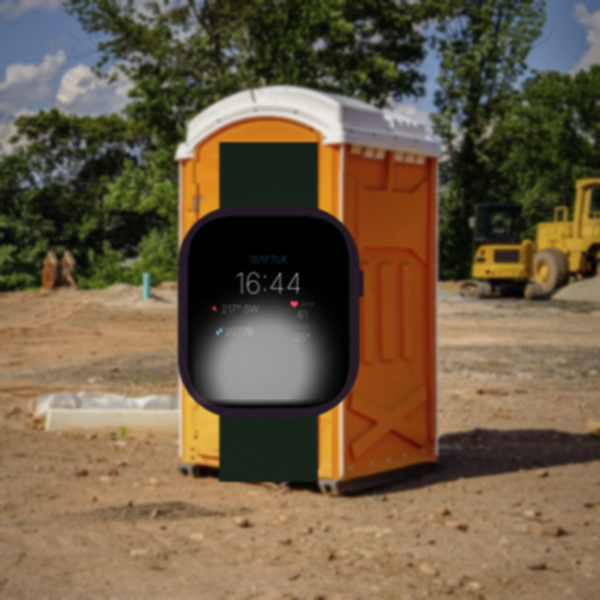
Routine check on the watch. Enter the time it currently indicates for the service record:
16:44
